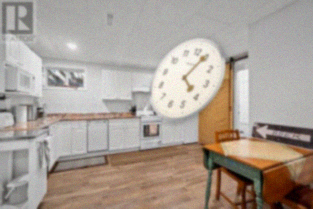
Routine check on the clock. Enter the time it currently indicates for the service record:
4:04
